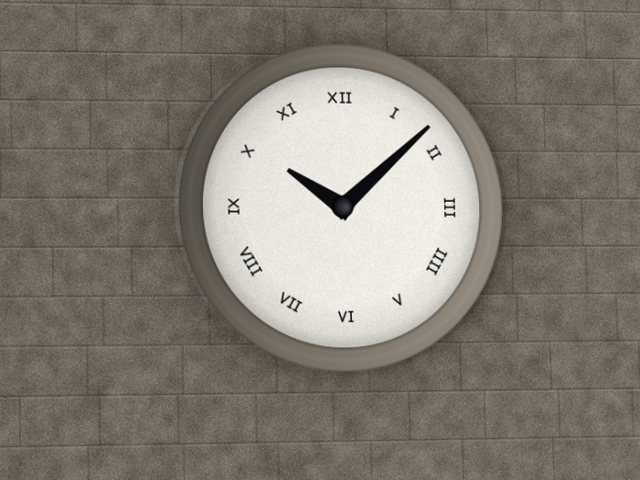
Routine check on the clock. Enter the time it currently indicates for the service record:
10:08
